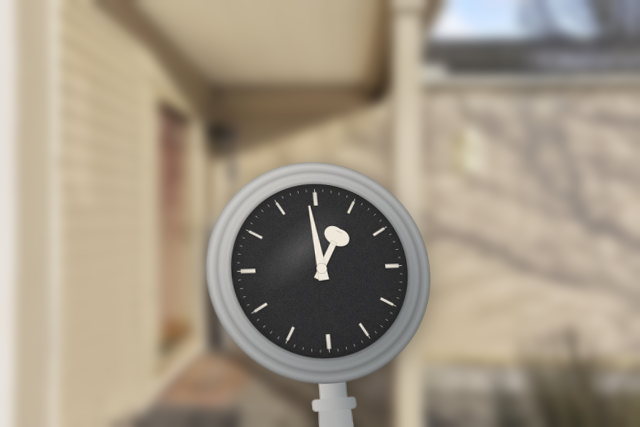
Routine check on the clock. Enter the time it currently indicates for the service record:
12:59
